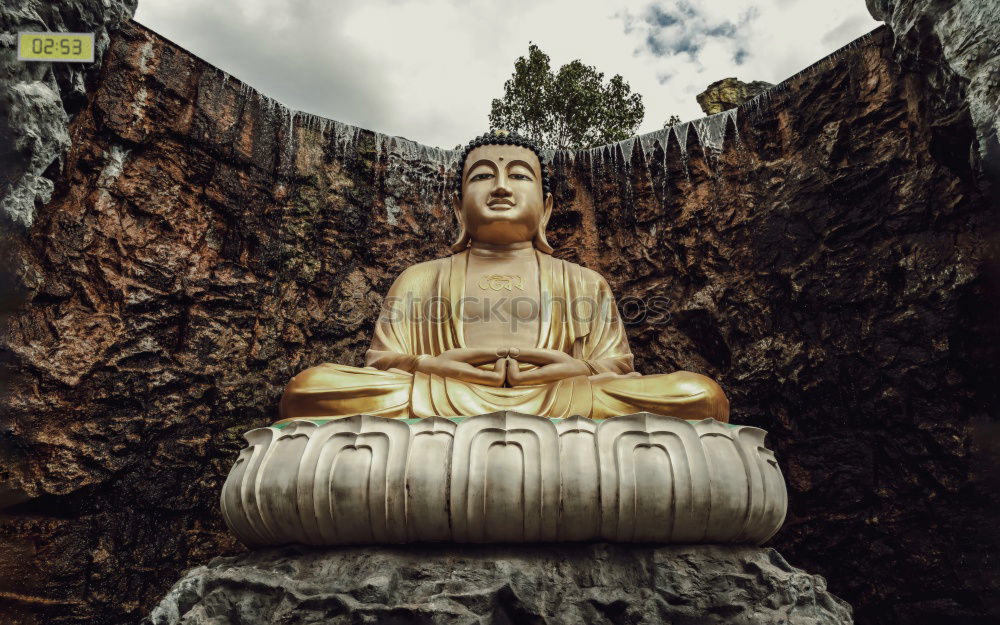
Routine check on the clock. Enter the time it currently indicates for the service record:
2:53
